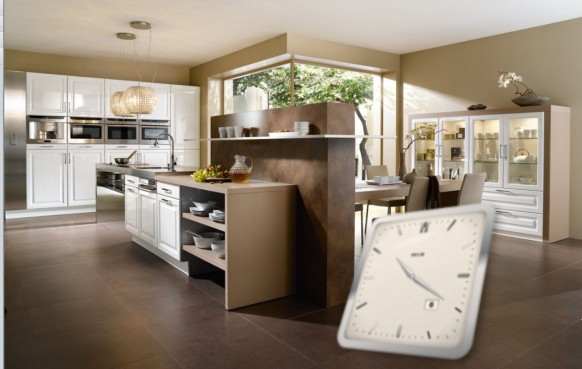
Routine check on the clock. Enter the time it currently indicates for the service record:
10:20
